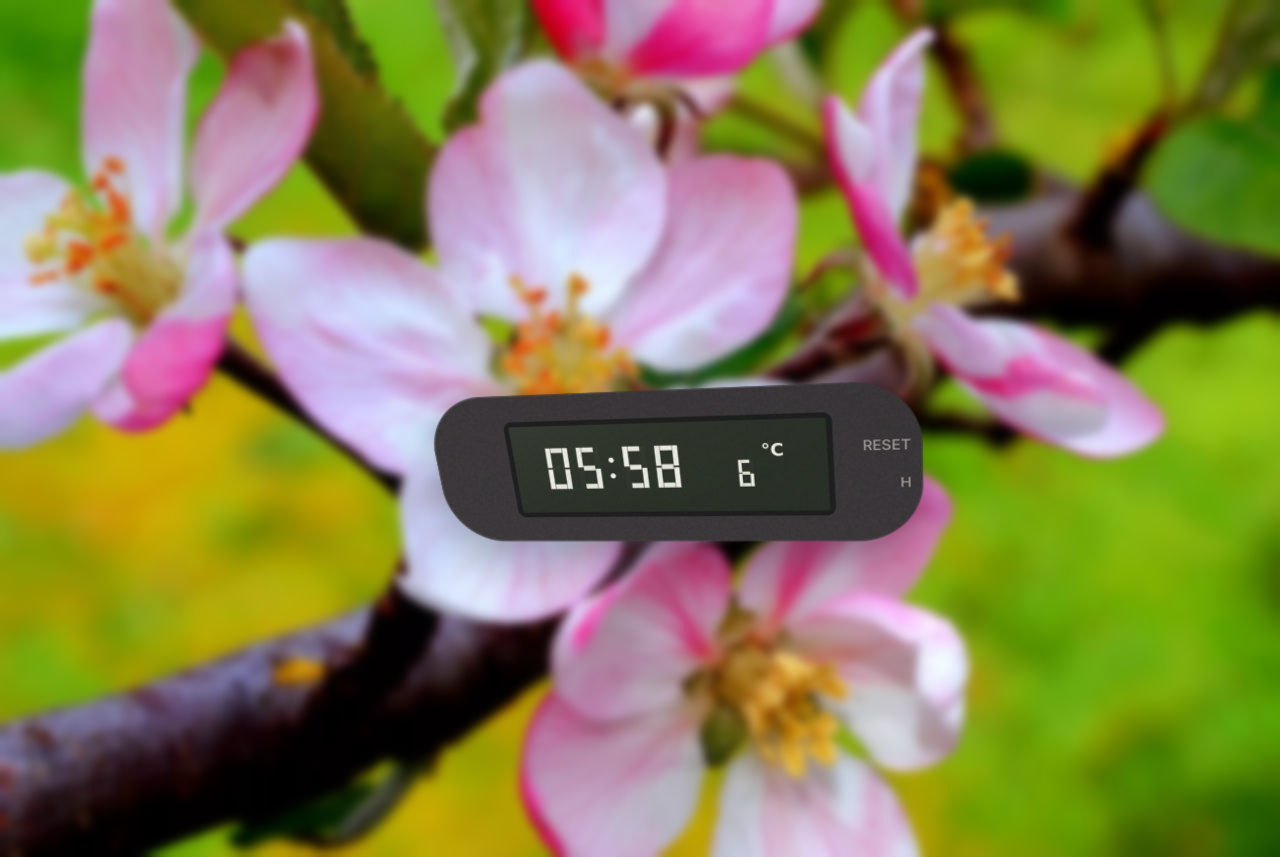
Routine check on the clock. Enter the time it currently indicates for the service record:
5:58
